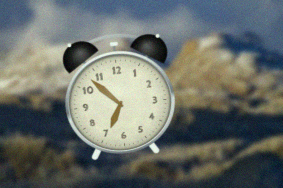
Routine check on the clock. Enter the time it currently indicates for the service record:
6:53
